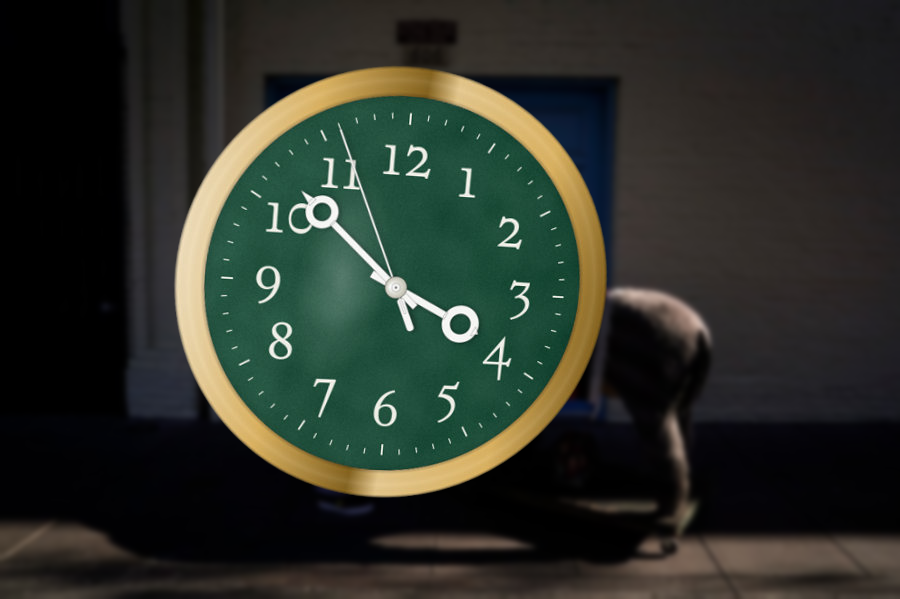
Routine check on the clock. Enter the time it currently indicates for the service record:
3:51:56
